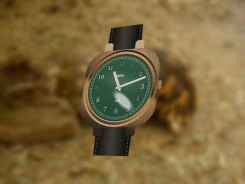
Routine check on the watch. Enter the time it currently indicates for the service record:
11:12
